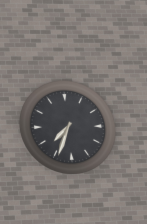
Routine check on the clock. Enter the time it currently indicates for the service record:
7:34
